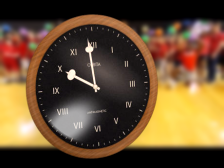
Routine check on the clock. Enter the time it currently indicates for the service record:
9:59
